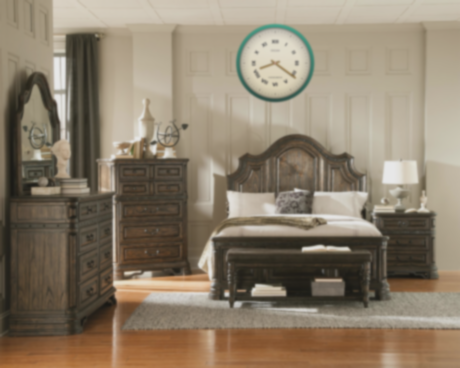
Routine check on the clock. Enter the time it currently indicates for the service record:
8:21
